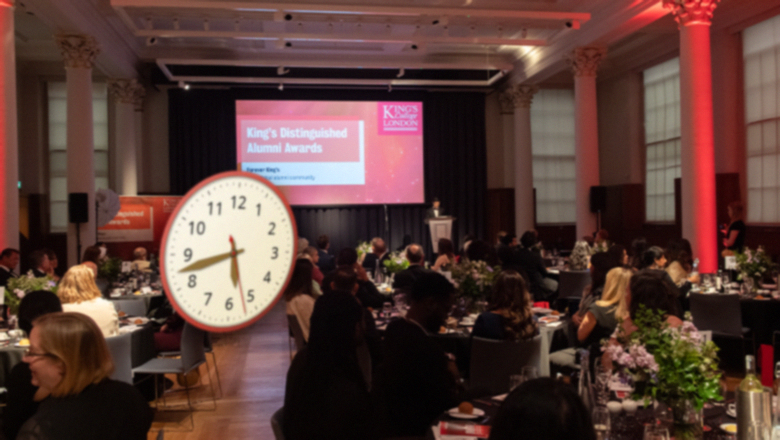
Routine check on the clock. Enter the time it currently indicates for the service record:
5:42:27
